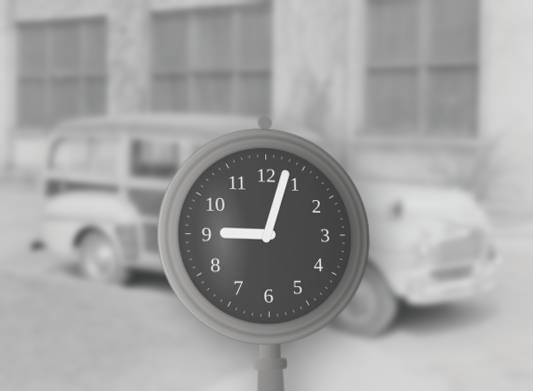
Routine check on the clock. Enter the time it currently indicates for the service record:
9:03
